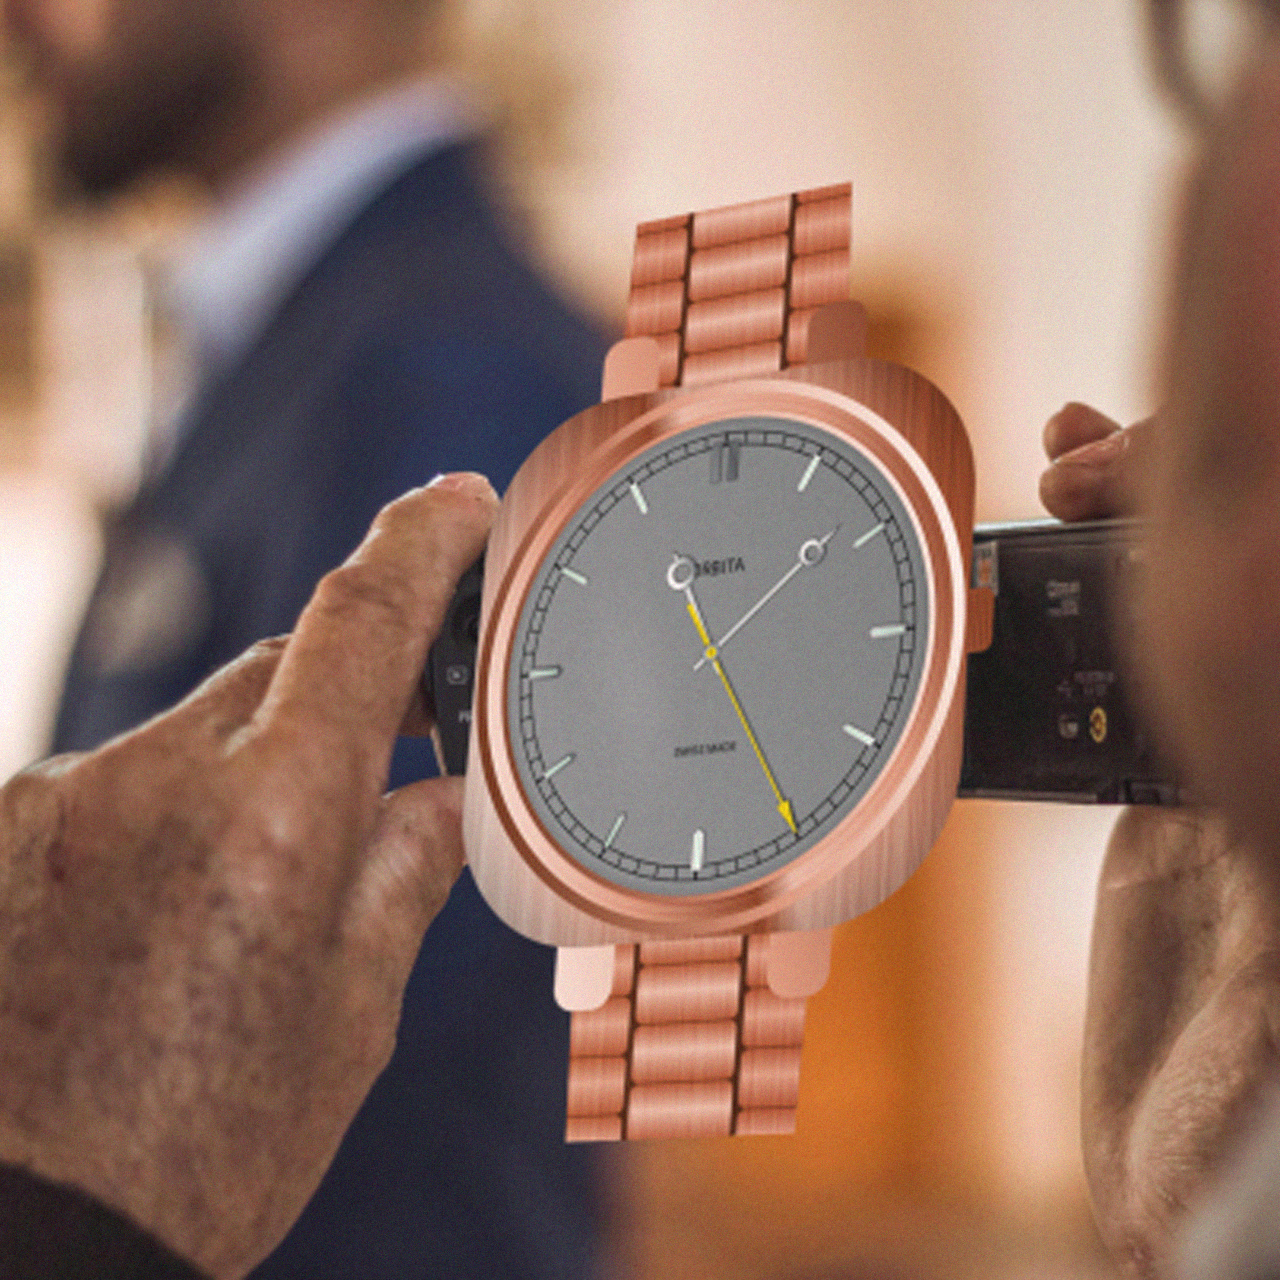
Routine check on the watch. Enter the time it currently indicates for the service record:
11:08:25
